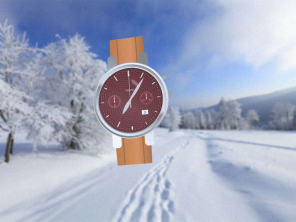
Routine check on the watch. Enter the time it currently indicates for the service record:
7:06
